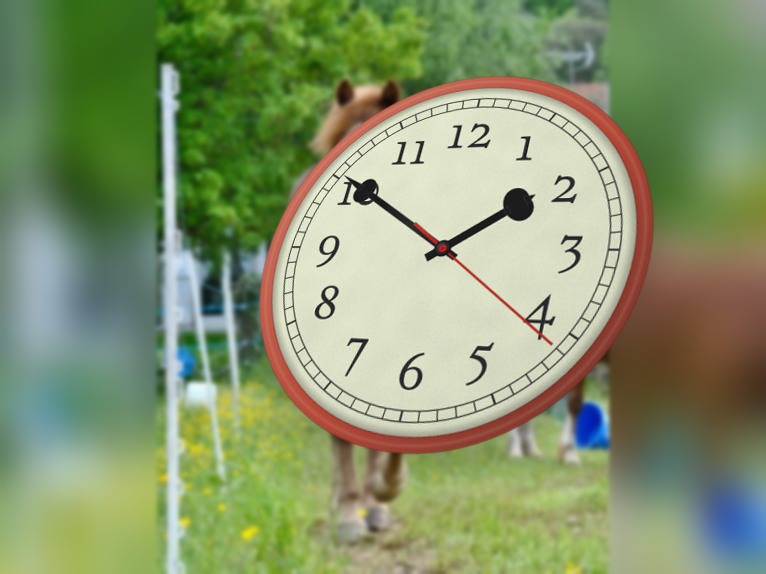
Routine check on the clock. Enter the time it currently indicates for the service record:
1:50:21
